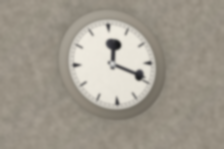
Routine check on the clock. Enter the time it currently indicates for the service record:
12:19
